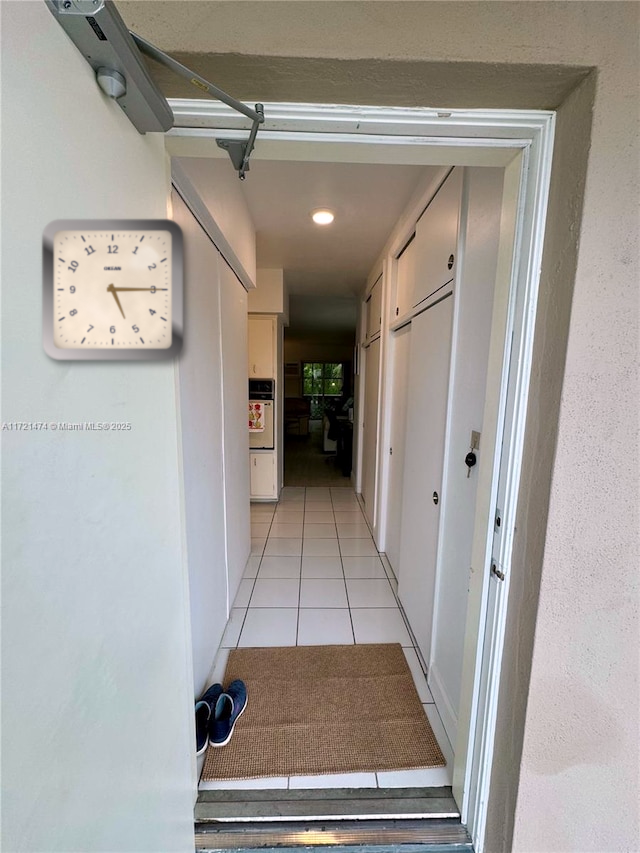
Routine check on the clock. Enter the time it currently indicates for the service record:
5:15
